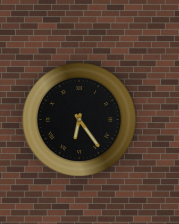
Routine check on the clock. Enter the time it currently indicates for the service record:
6:24
